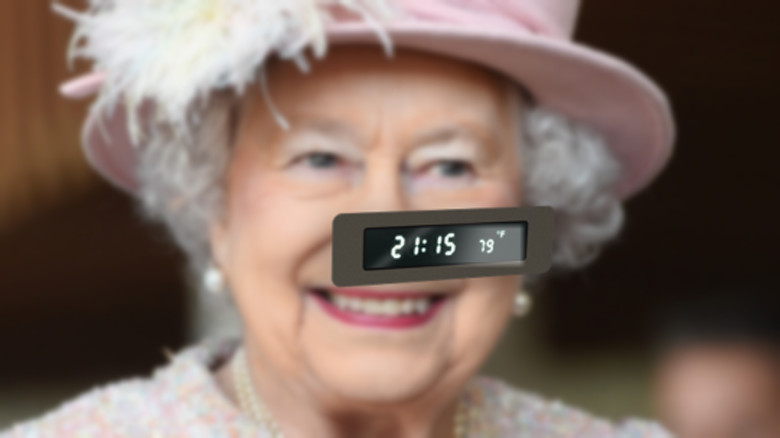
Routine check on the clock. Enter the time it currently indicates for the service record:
21:15
